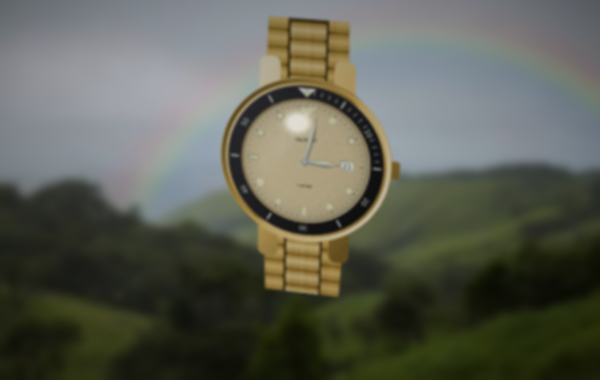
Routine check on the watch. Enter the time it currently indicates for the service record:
3:02
